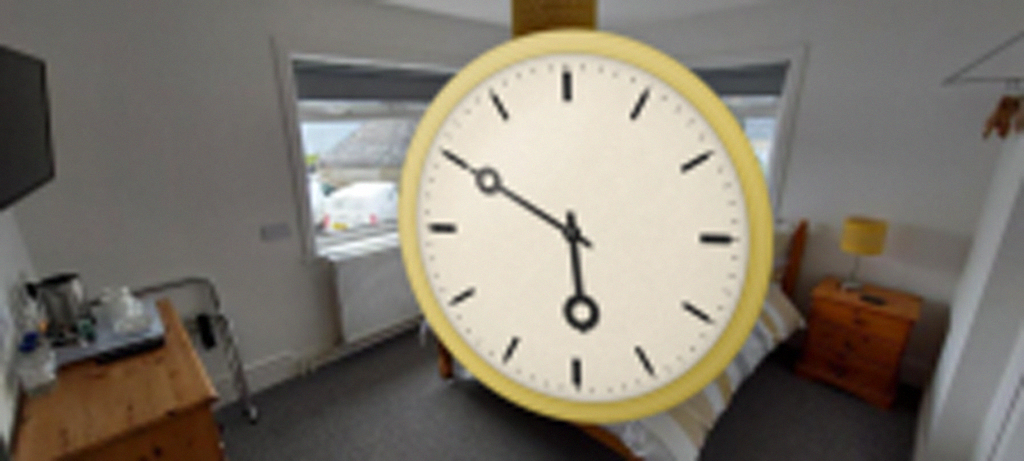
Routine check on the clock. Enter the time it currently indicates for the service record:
5:50
